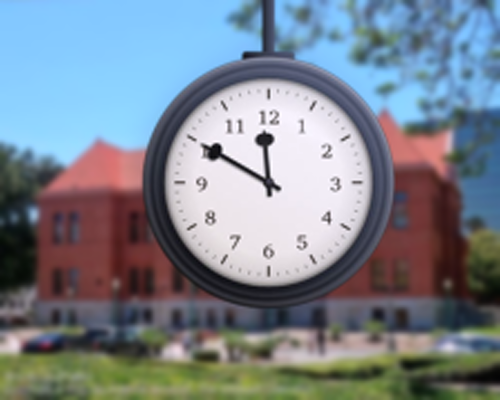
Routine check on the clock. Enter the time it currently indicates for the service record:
11:50
